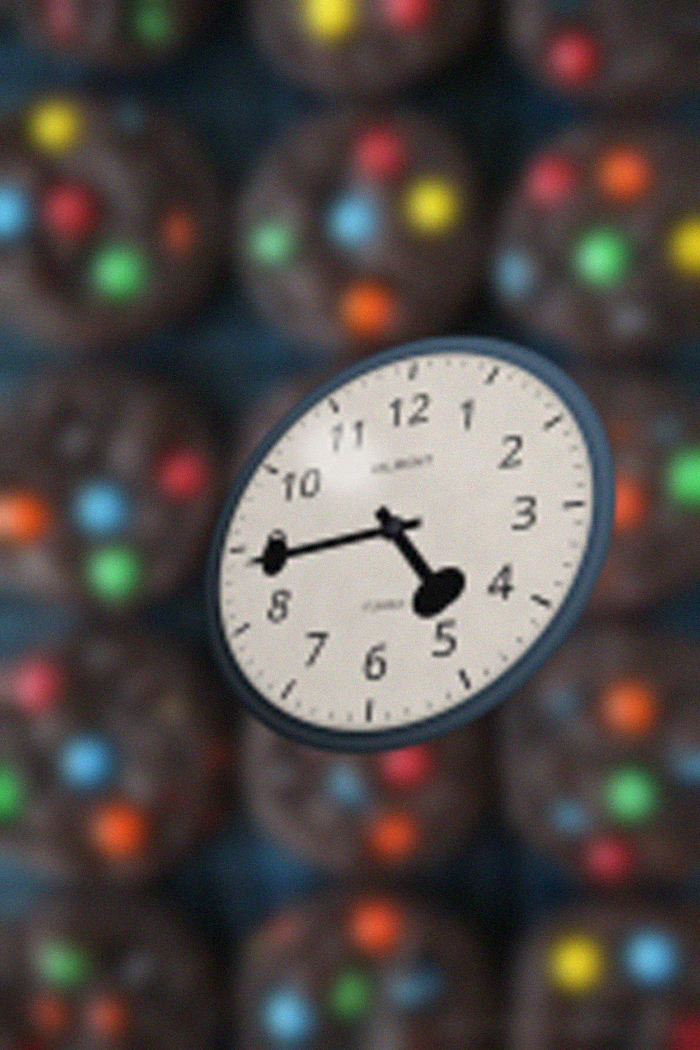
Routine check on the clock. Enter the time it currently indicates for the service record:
4:44
